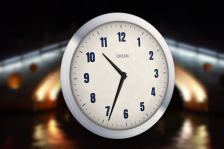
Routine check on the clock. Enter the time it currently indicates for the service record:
10:34
